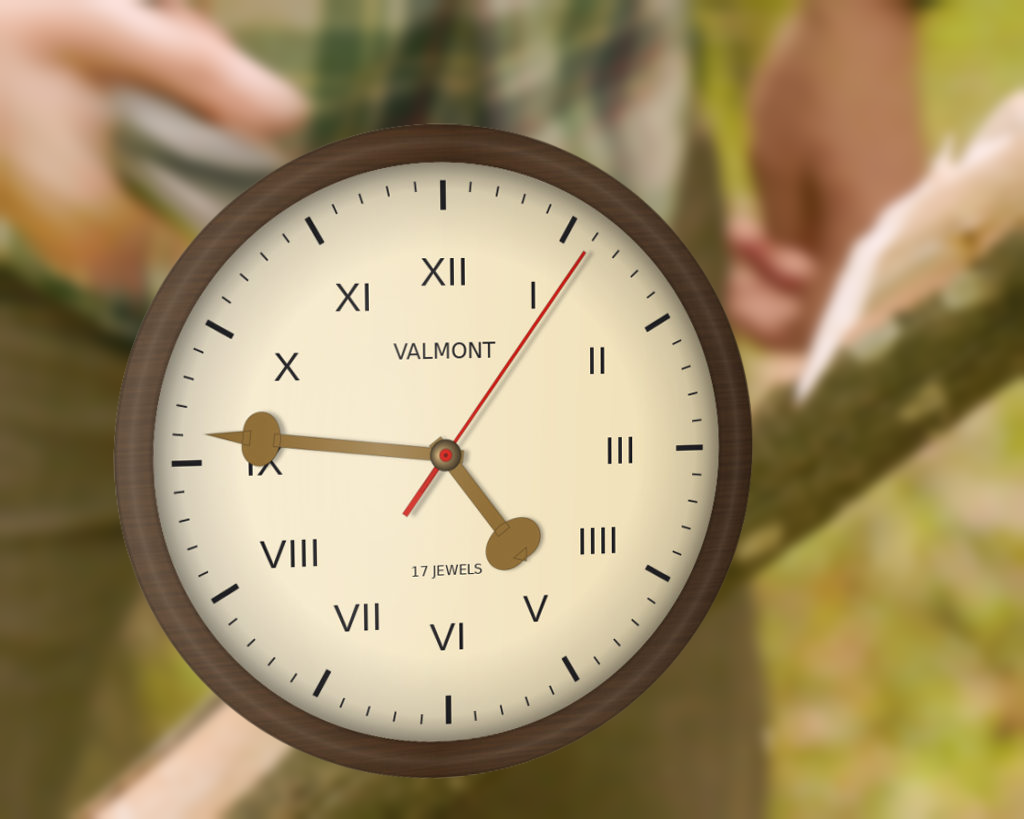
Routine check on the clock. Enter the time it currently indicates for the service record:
4:46:06
